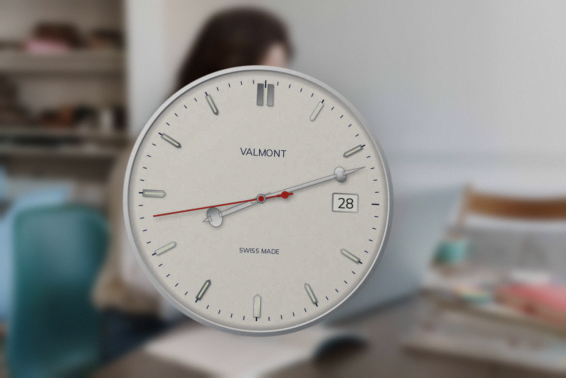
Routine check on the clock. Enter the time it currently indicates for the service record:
8:11:43
